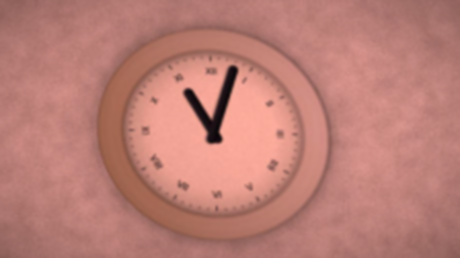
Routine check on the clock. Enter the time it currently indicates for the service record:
11:03
